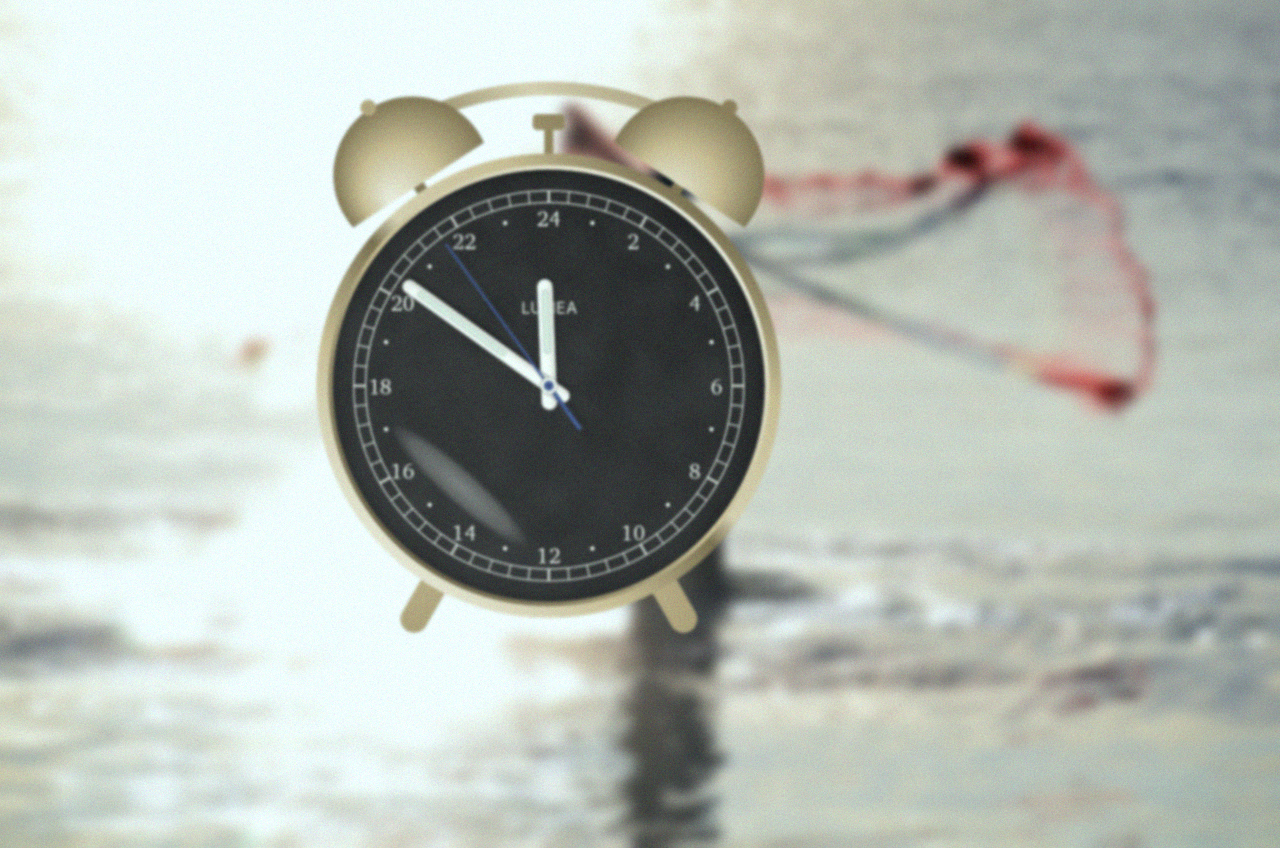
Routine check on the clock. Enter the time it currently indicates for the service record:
23:50:54
